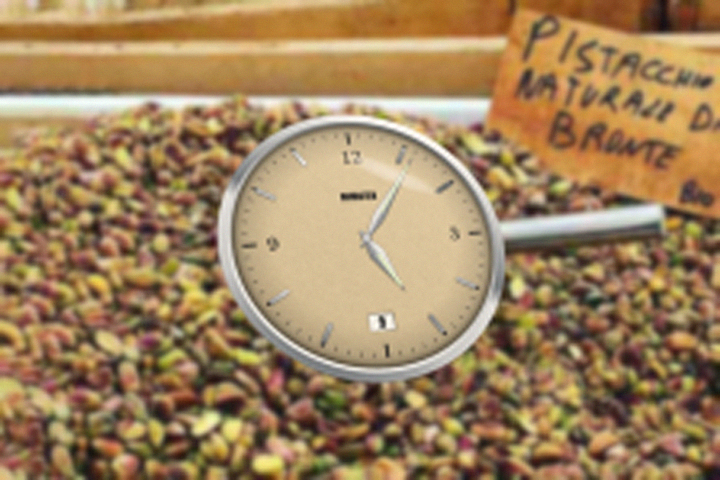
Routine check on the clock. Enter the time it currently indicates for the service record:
5:06
